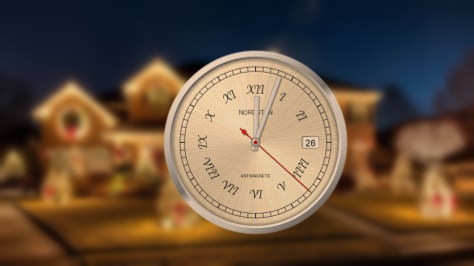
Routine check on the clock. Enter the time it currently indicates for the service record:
12:03:22
